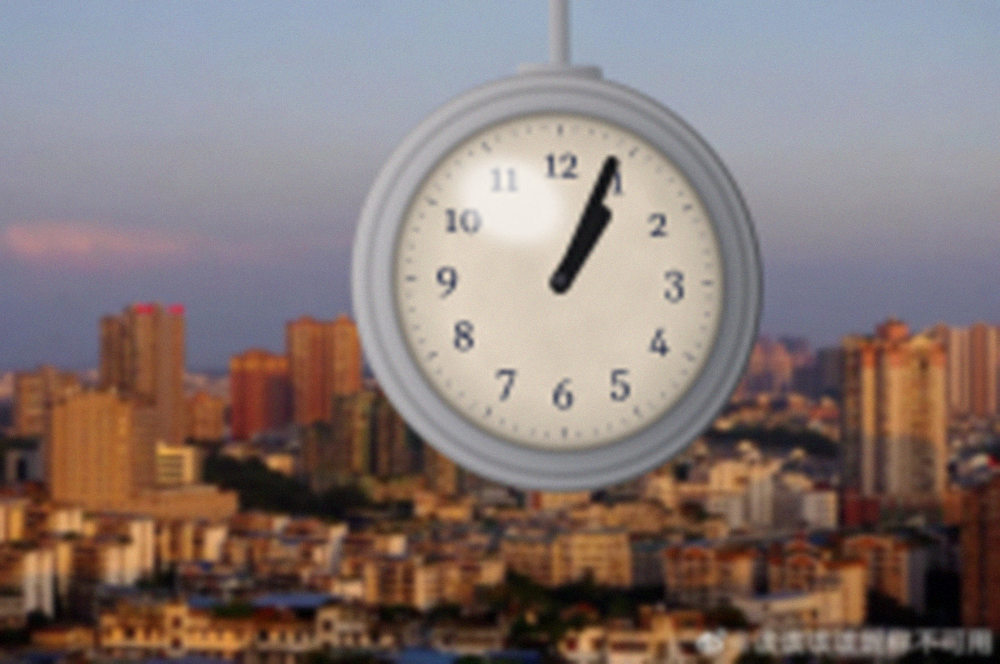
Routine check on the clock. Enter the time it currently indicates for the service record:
1:04
